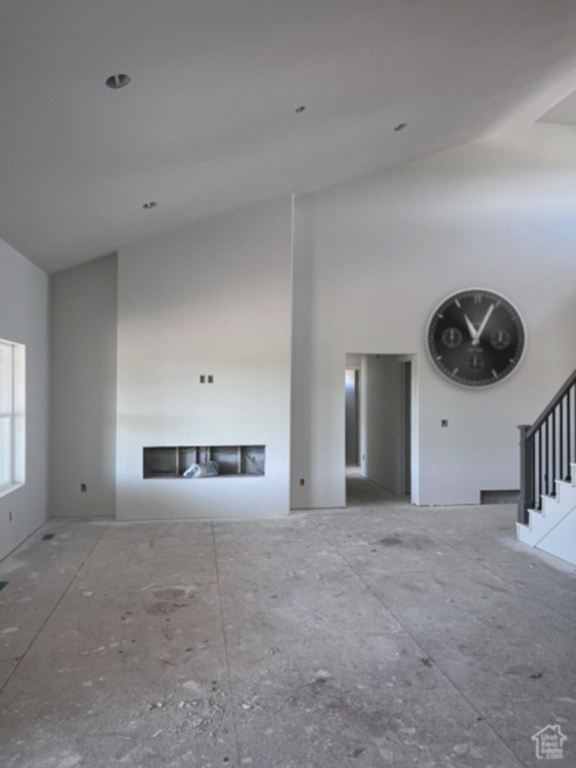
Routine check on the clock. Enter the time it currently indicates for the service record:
11:04
